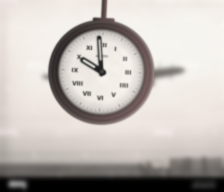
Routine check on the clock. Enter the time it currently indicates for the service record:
9:59
